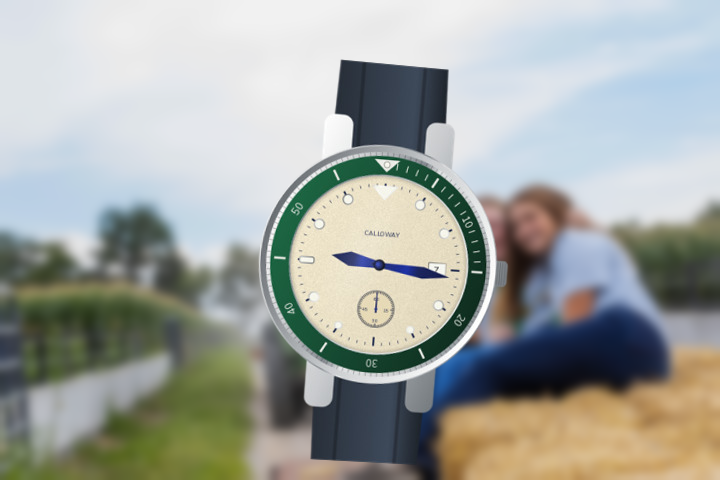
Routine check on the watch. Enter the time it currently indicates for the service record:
9:16
